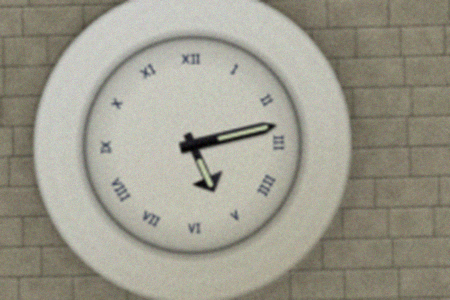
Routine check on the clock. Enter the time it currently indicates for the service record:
5:13
